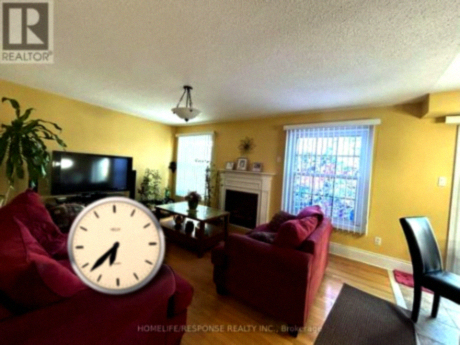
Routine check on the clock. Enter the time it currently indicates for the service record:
6:38
